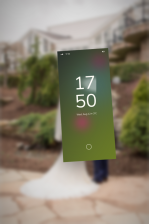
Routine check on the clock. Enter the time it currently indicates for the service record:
17:50
